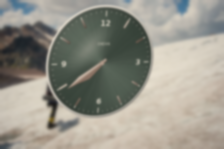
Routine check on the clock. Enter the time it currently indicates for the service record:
7:39
